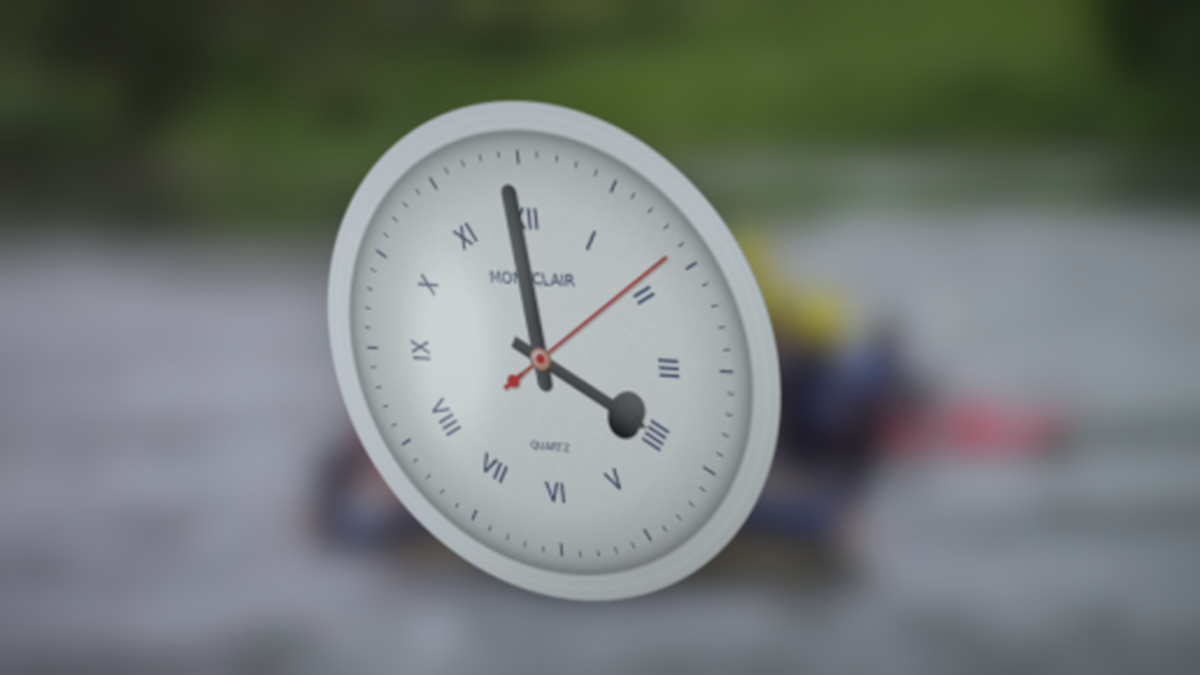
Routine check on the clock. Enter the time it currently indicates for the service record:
3:59:09
